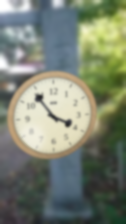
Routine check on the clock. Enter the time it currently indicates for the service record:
3:54
